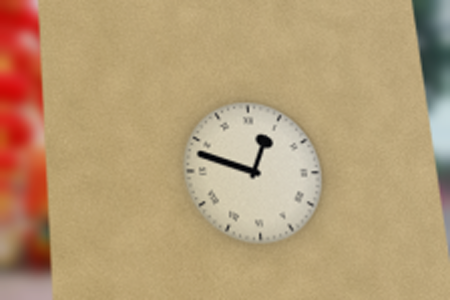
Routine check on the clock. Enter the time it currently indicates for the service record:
12:48
